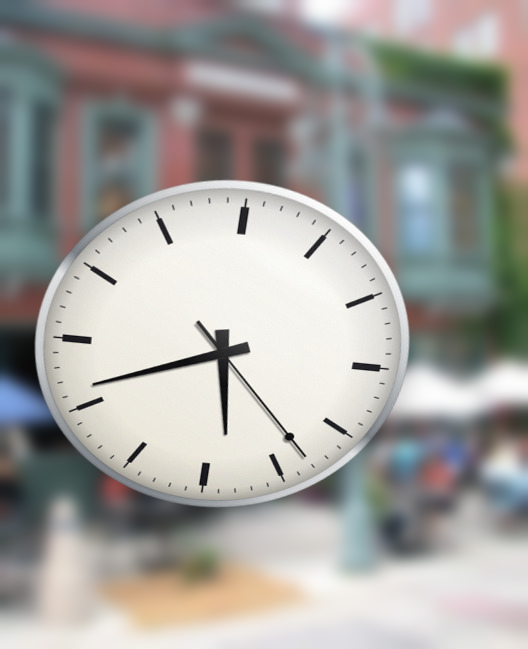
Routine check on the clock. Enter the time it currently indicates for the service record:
5:41:23
